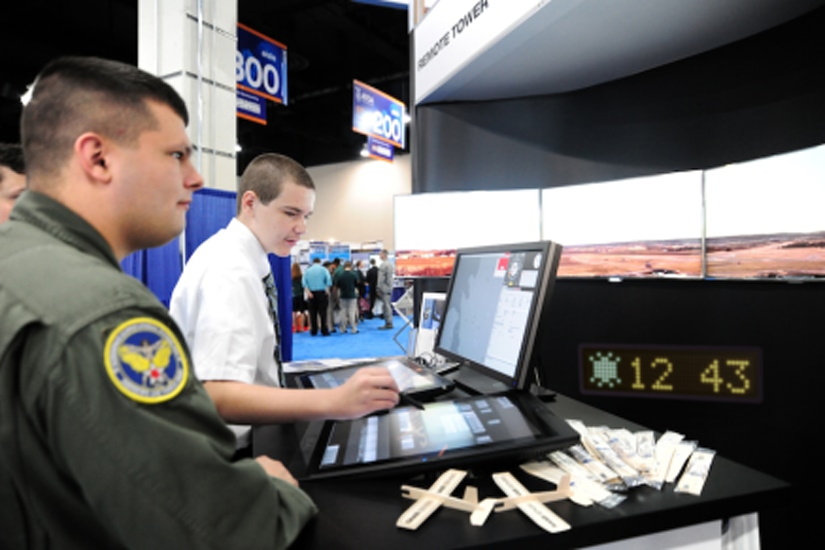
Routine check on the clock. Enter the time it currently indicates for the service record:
12:43
